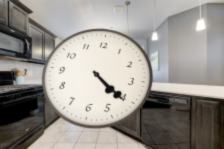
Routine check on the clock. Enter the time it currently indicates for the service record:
4:21
